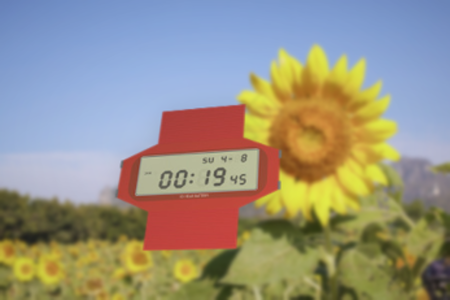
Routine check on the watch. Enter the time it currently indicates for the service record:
0:19:45
